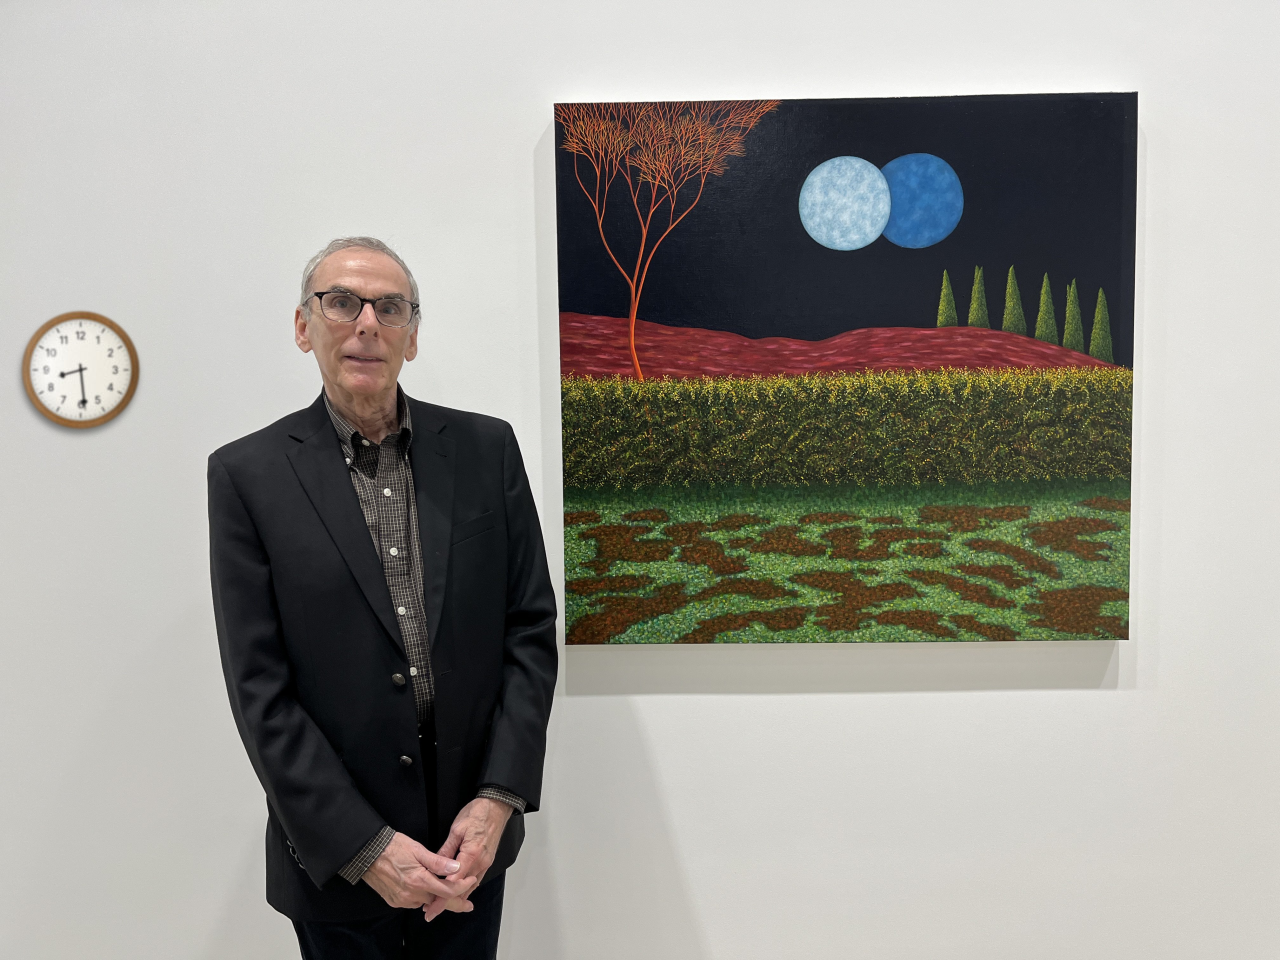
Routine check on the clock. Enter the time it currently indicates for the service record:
8:29
